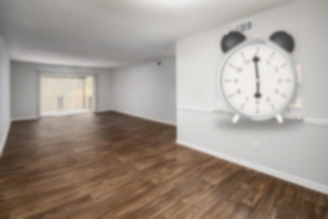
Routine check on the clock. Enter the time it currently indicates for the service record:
5:59
